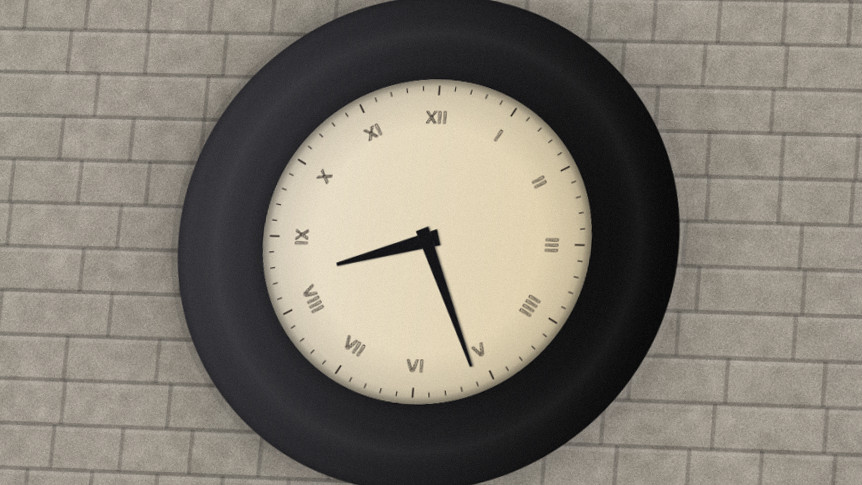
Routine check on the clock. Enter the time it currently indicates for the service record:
8:26
